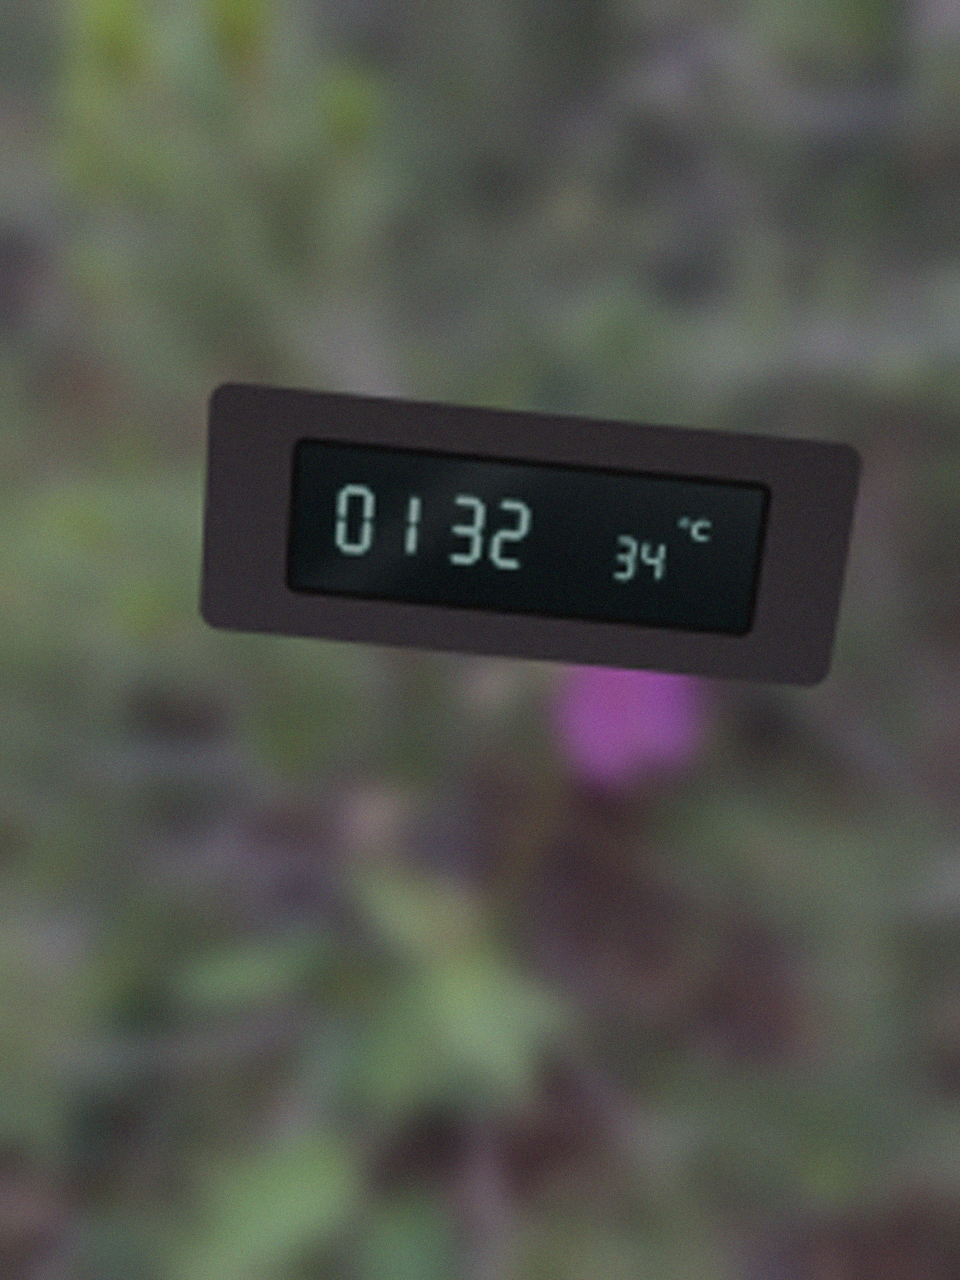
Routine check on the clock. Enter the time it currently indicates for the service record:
1:32
